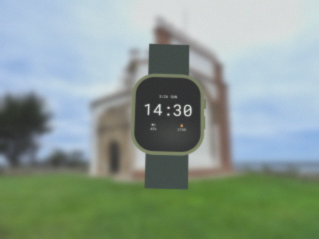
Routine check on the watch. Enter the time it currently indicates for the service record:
14:30
